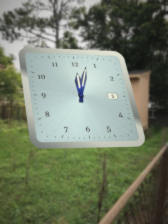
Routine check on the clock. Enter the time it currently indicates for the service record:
12:03
